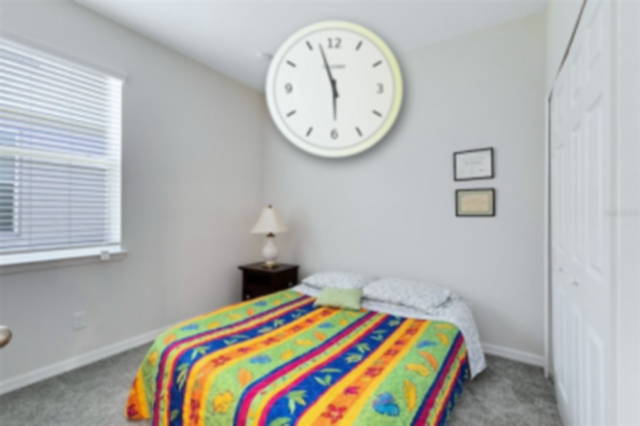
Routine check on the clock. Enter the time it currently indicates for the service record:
5:57
